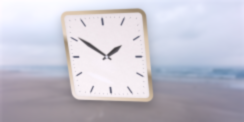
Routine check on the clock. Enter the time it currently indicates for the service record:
1:51
